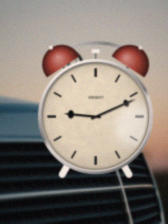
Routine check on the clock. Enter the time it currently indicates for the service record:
9:11
